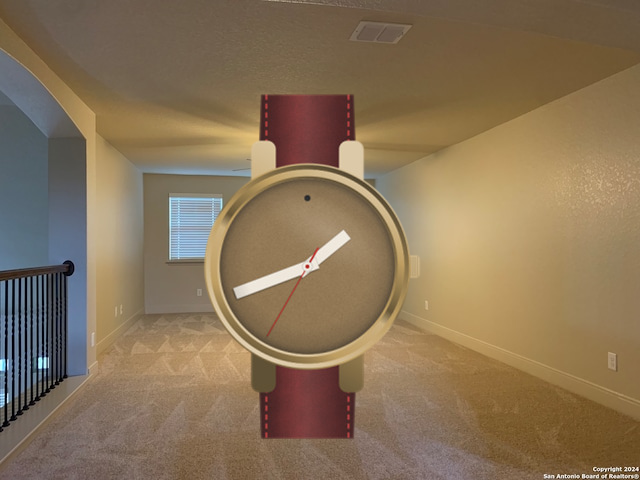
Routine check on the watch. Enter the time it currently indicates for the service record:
1:41:35
